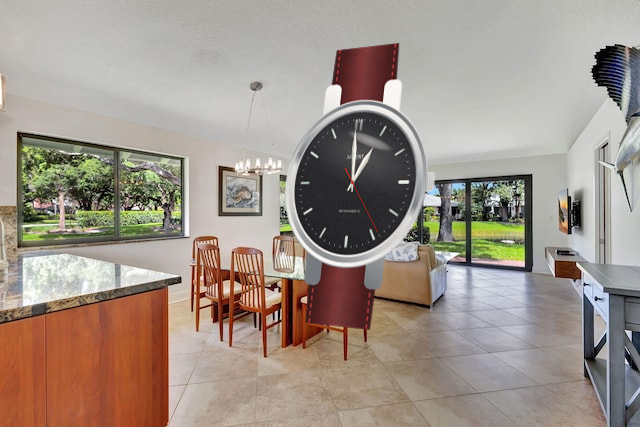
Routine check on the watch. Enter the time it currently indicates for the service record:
12:59:24
